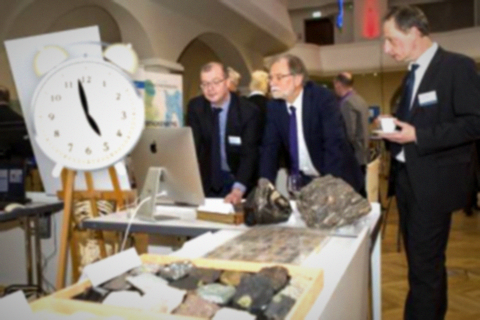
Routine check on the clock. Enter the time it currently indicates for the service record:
4:58
